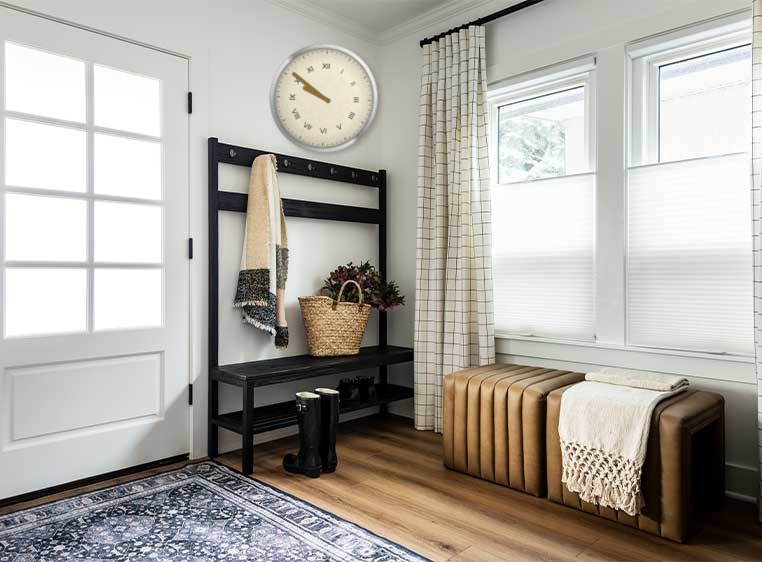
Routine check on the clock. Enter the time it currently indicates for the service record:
9:51
